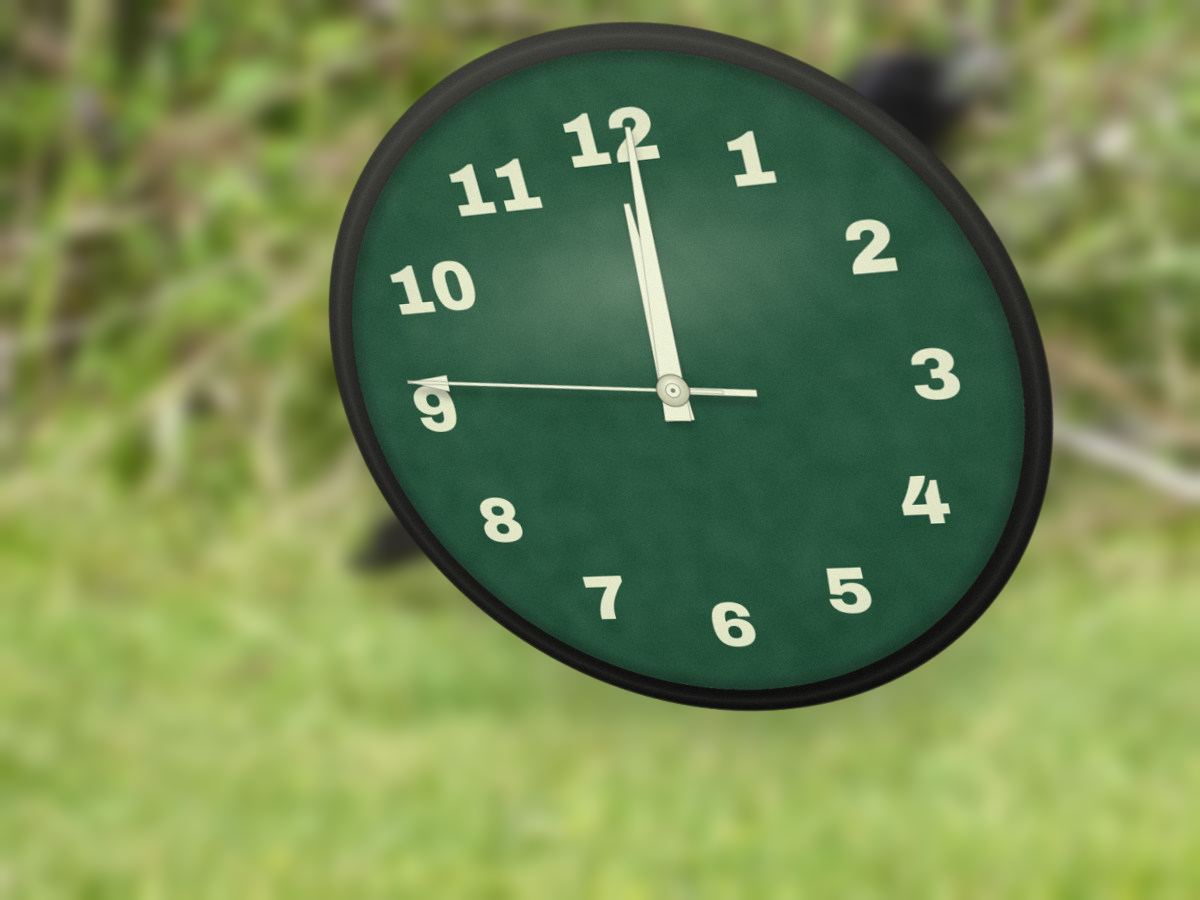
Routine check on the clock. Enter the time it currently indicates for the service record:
12:00:46
